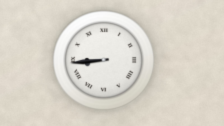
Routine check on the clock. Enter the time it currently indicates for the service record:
8:44
